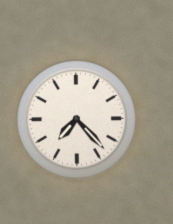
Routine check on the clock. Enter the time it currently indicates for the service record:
7:23
